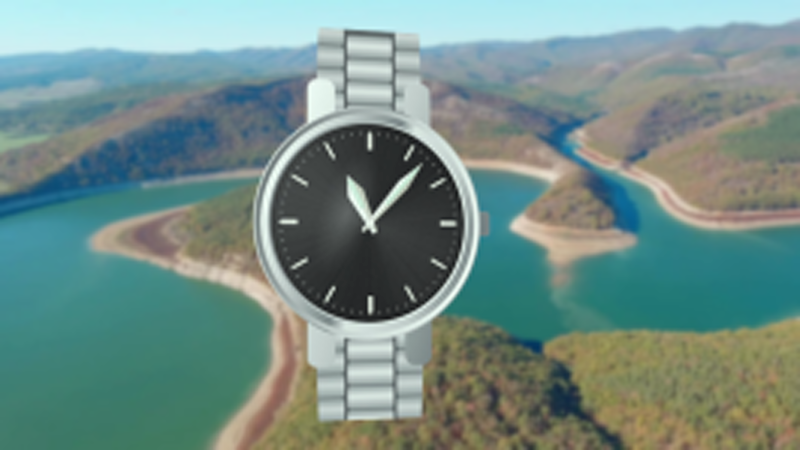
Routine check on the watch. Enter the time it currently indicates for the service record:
11:07
